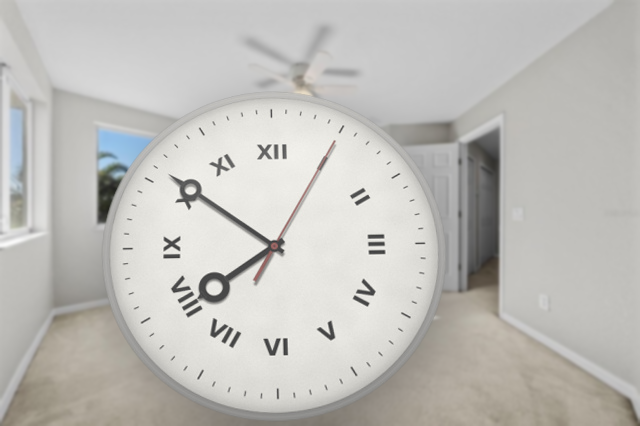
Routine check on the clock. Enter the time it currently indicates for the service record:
7:51:05
